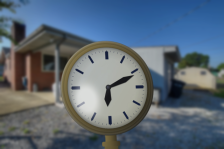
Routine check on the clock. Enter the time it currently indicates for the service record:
6:11
